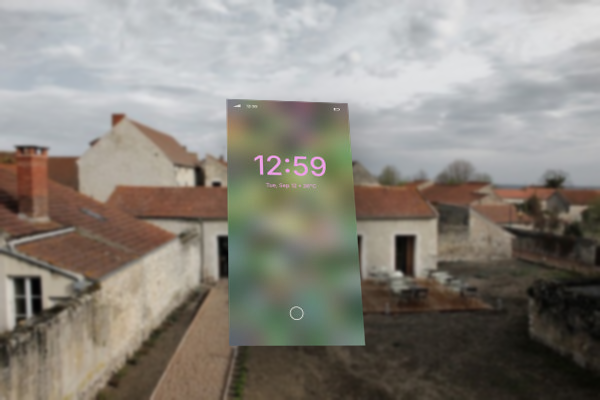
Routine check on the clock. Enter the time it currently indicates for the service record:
12:59
